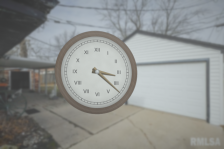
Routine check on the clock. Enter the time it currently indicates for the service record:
3:22
